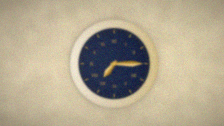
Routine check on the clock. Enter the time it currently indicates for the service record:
7:15
